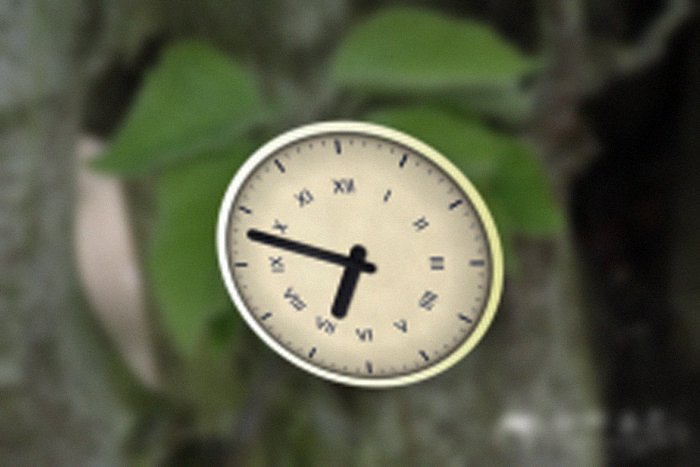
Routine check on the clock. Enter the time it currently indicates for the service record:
6:48
